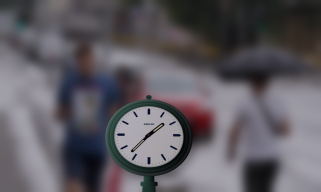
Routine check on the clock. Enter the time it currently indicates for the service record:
1:37
